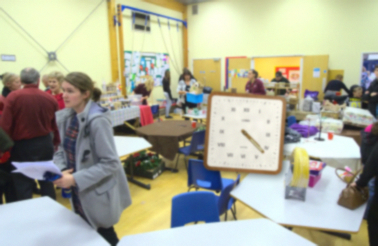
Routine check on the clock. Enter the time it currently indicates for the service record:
4:22
